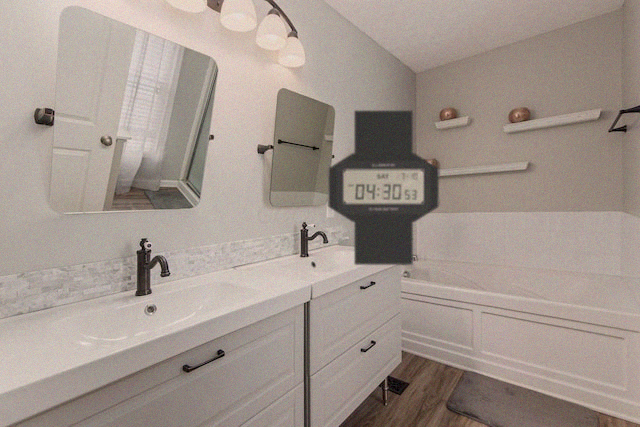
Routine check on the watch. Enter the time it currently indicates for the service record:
4:30
